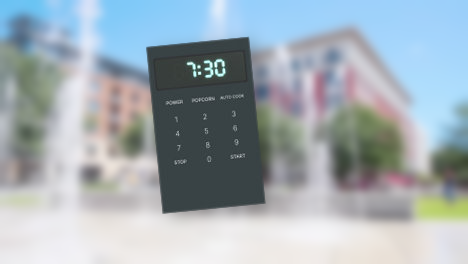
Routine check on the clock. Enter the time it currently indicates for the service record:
7:30
